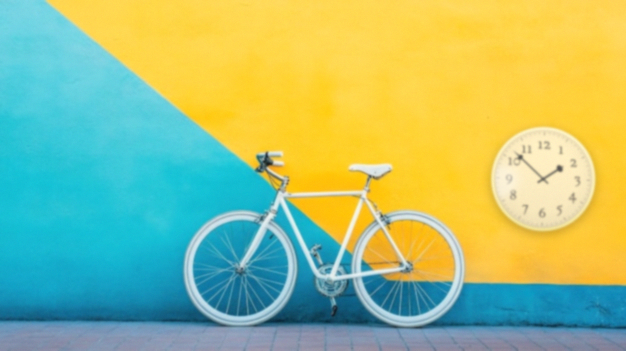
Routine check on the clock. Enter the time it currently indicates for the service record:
1:52
